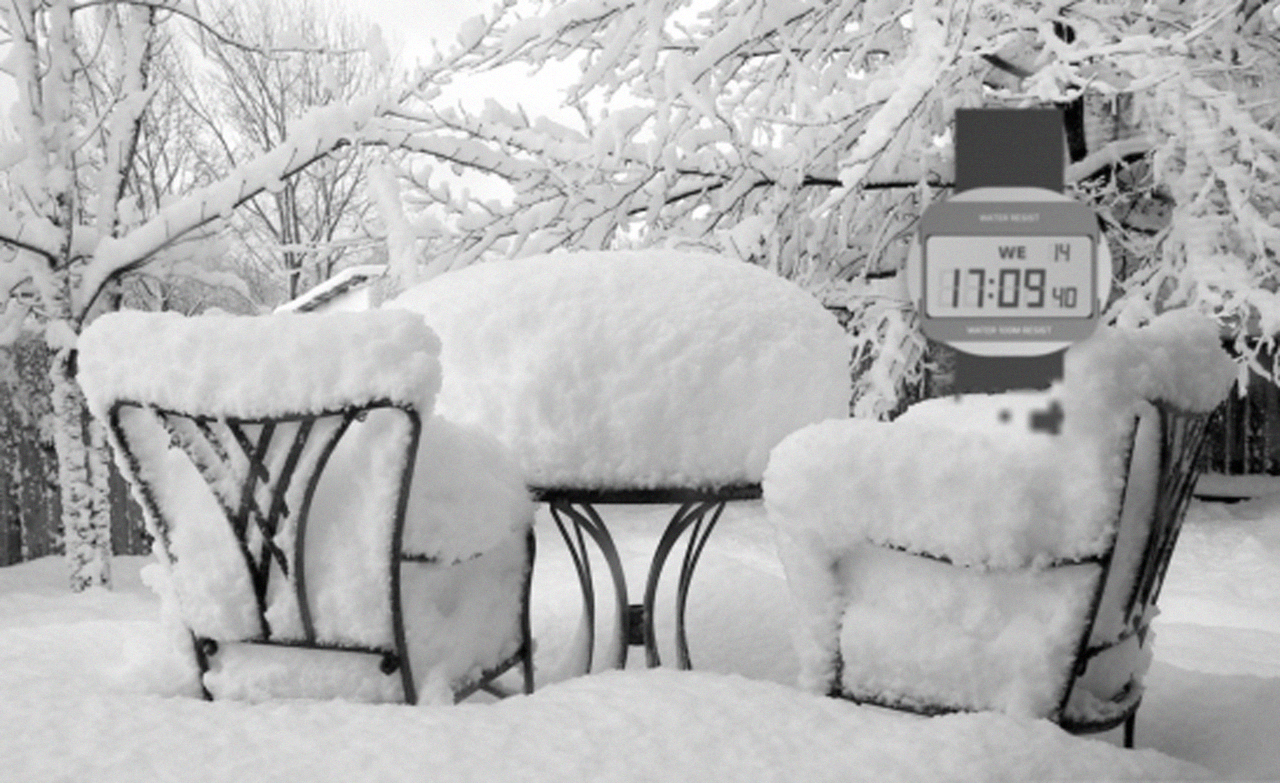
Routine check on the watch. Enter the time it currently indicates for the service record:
17:09:40
